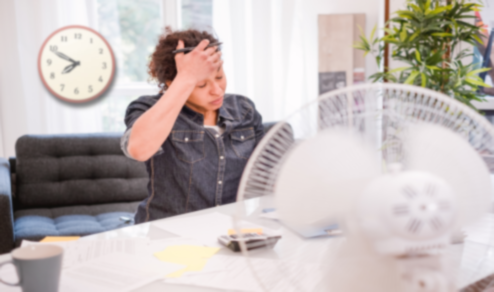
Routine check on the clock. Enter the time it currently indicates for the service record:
7:49
